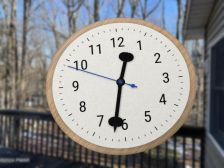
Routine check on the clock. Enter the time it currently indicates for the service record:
12:31:49
